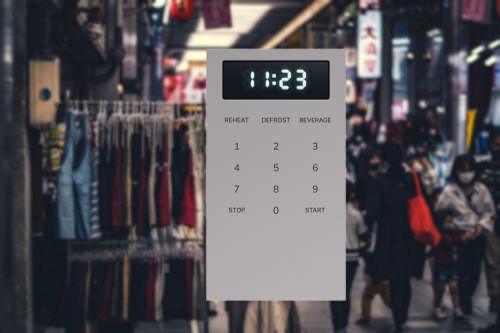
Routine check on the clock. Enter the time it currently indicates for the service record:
11:23
